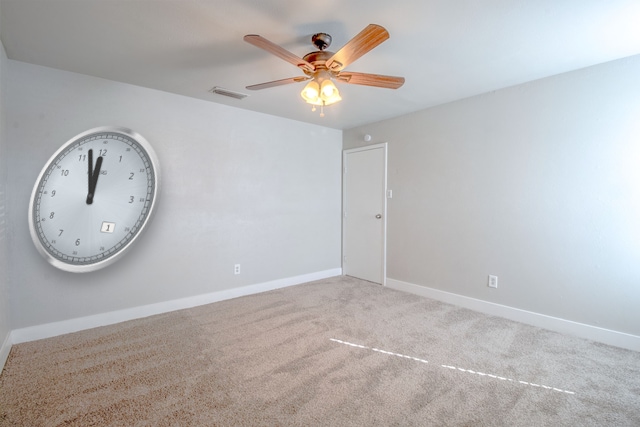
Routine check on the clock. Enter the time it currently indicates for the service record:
11:57
